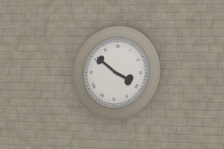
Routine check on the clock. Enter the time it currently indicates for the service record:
3:51
